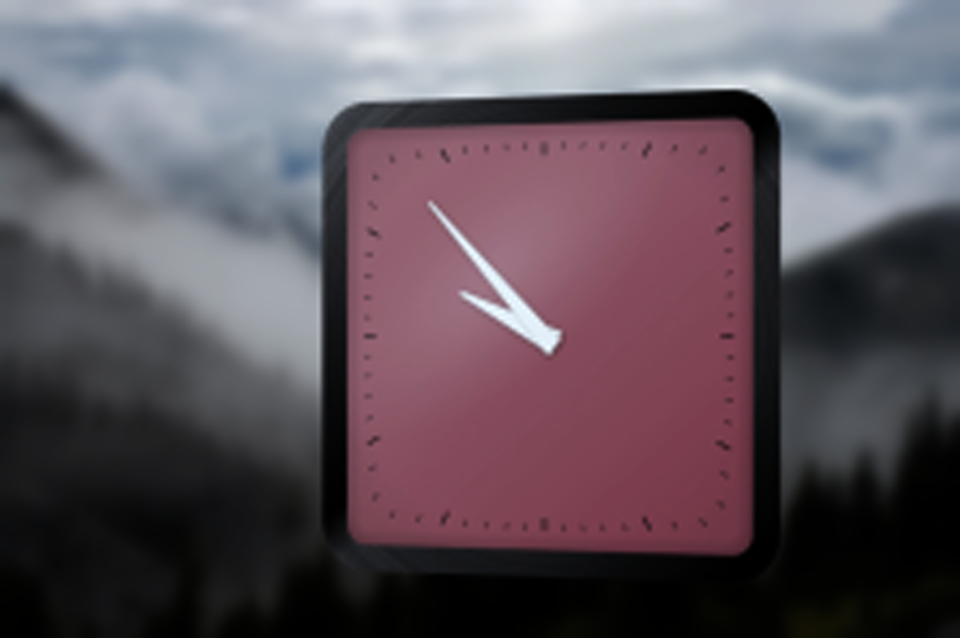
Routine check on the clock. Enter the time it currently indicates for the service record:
9:53
